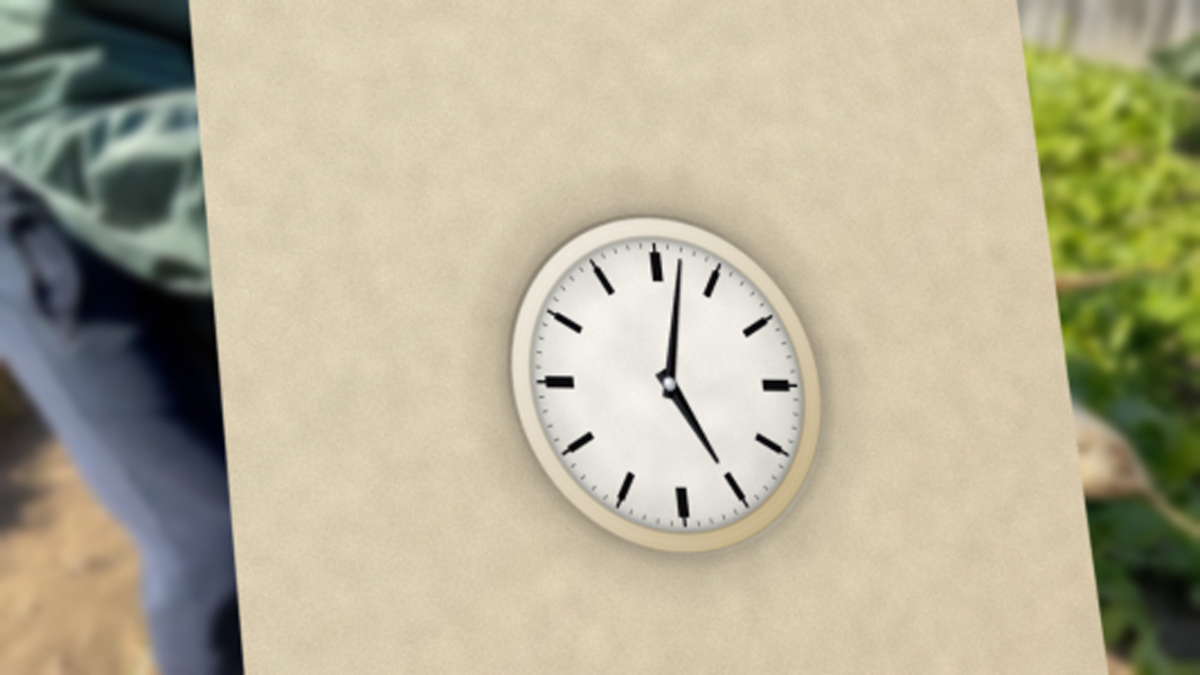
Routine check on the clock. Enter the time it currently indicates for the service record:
5:02
